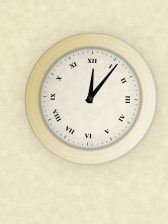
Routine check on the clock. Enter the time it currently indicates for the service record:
12:06
